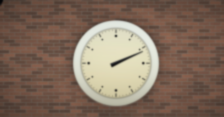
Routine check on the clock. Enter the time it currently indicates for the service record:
2:11
